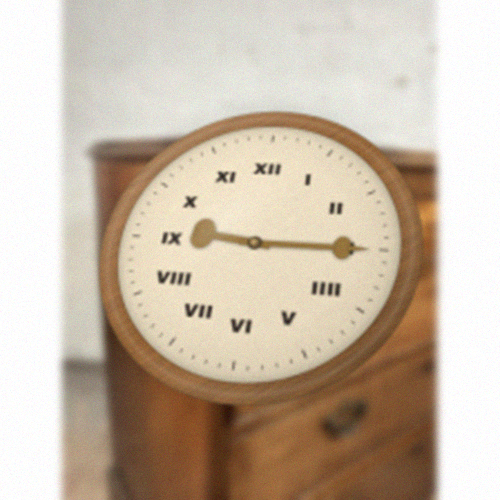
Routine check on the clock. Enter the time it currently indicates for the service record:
9:15
